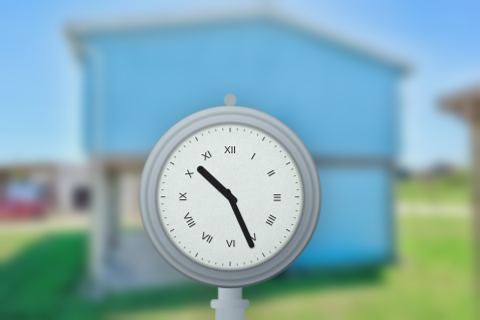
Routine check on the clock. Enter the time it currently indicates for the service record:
10:26
